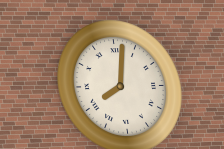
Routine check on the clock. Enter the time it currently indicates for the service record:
8:02
